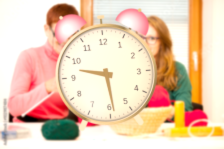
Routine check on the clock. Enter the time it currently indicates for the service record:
9:29
